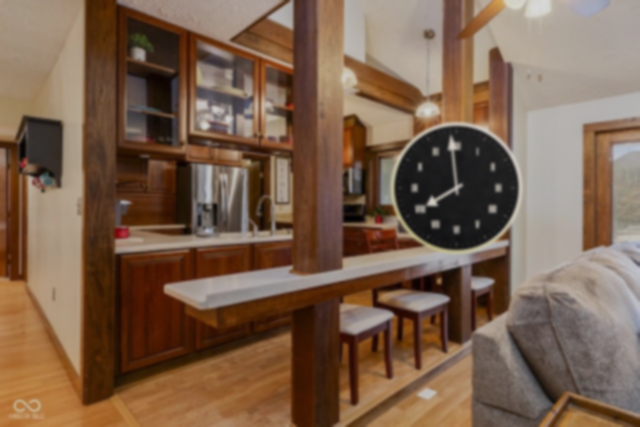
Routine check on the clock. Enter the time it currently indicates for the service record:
7:59
